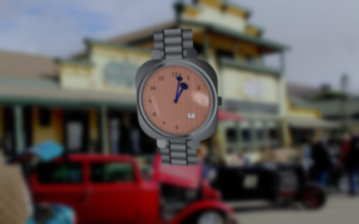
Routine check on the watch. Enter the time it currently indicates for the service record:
1:02
